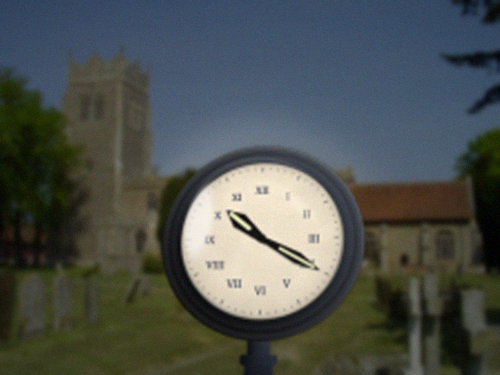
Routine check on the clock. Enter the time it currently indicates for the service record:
10:20
